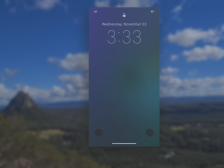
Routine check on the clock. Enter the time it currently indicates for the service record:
3:33
